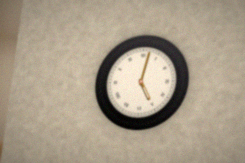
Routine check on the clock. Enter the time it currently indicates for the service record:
5:02
